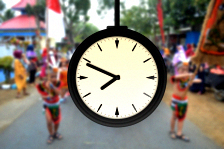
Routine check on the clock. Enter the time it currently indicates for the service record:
7:49
